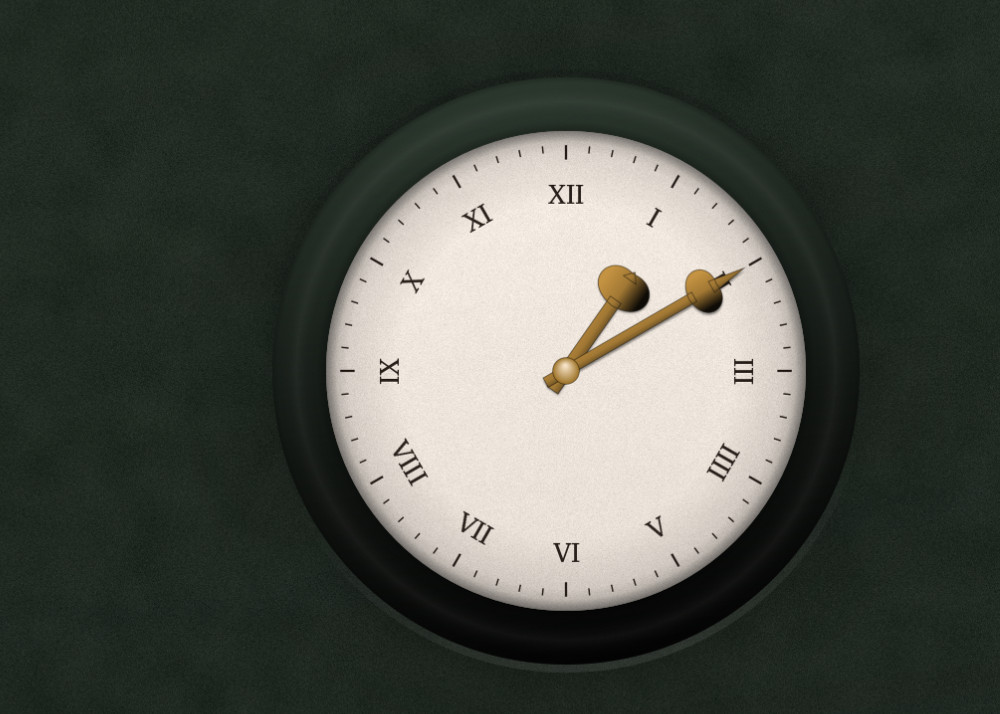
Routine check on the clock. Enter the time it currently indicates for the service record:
1:10
